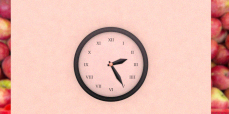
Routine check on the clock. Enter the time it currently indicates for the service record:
2:25
